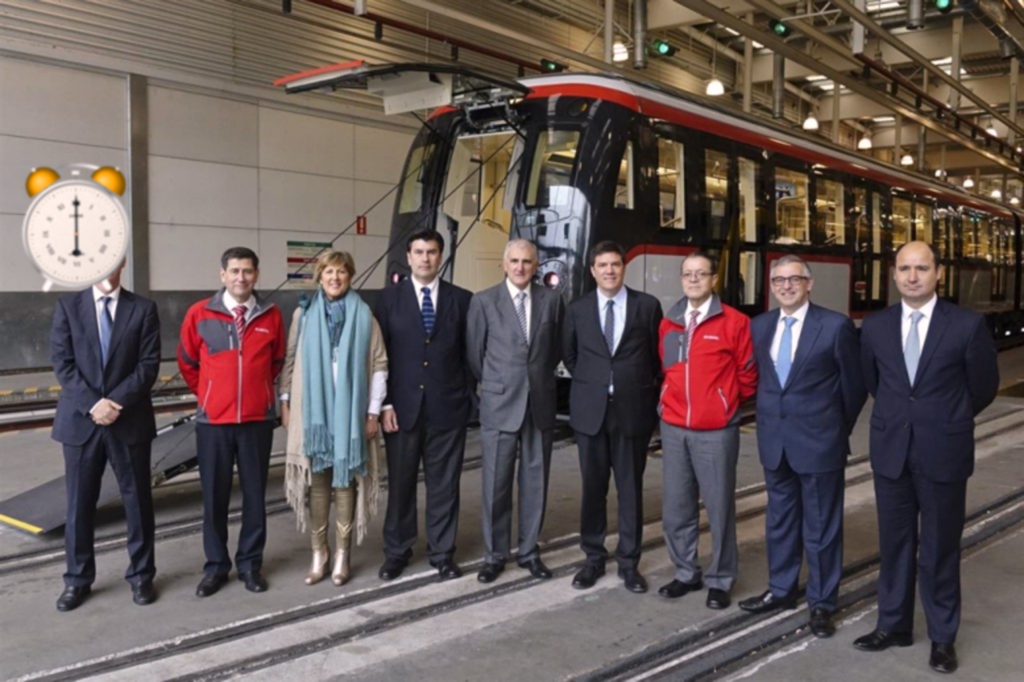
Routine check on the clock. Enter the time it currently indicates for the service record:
6:00
